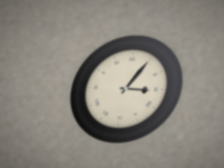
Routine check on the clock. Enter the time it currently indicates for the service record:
3:05
